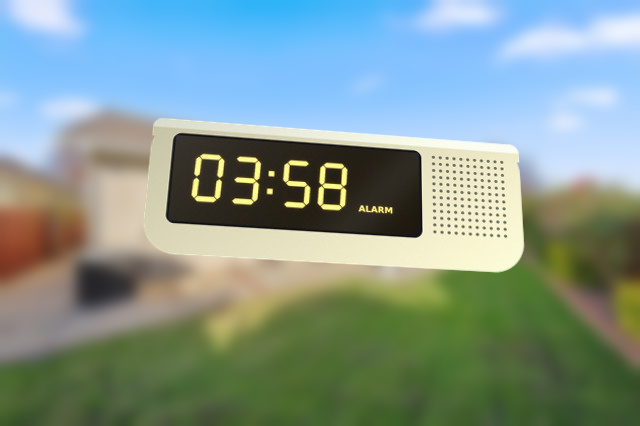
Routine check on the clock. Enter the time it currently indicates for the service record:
3:58
